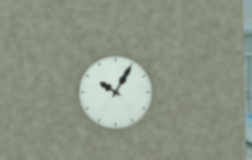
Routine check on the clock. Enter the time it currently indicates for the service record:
10:05
